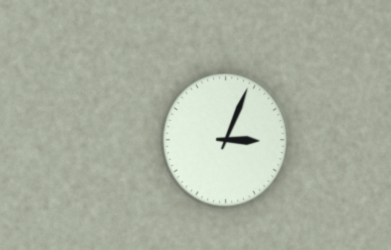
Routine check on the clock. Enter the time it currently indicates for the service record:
3:04
